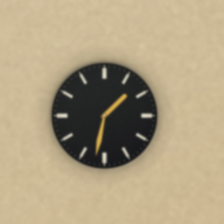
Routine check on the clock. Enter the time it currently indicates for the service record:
1:32
